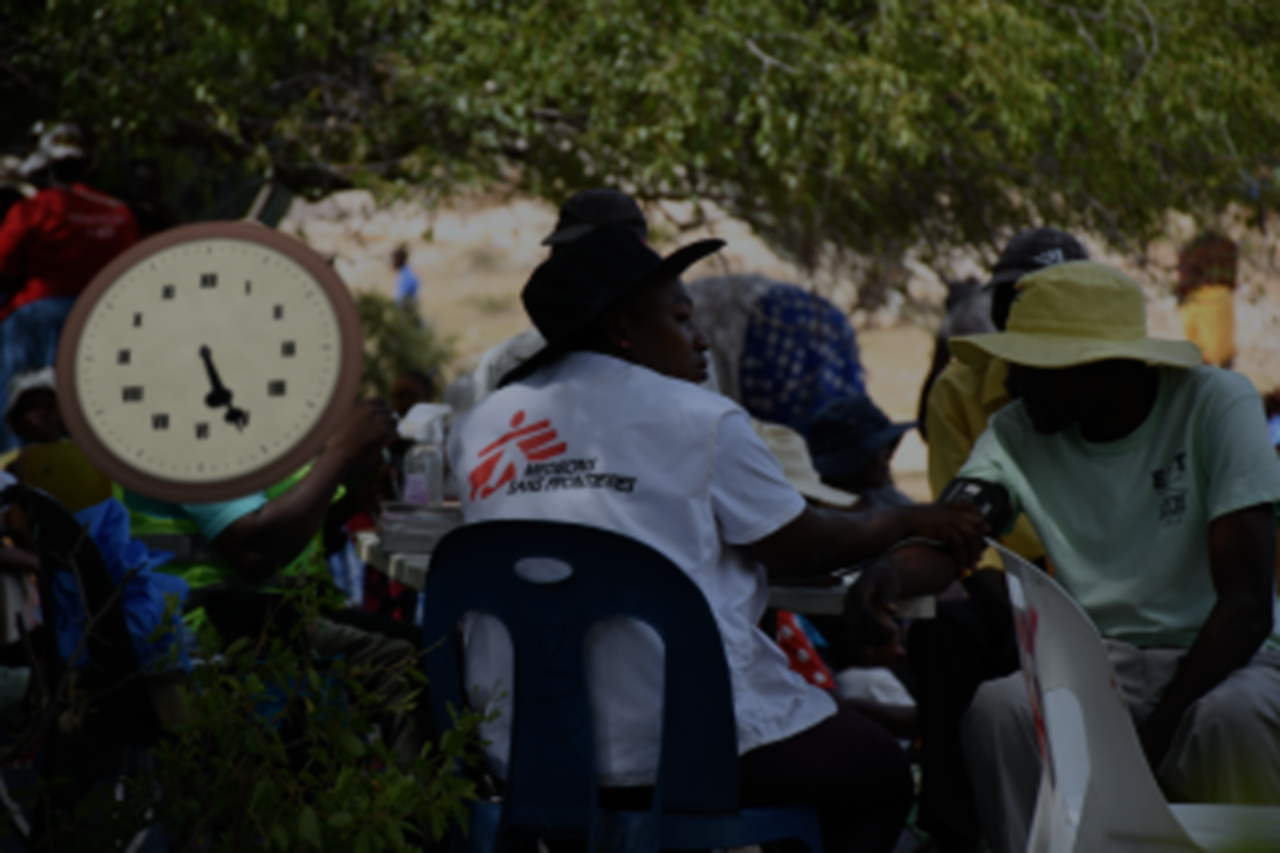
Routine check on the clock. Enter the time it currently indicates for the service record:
5:26
